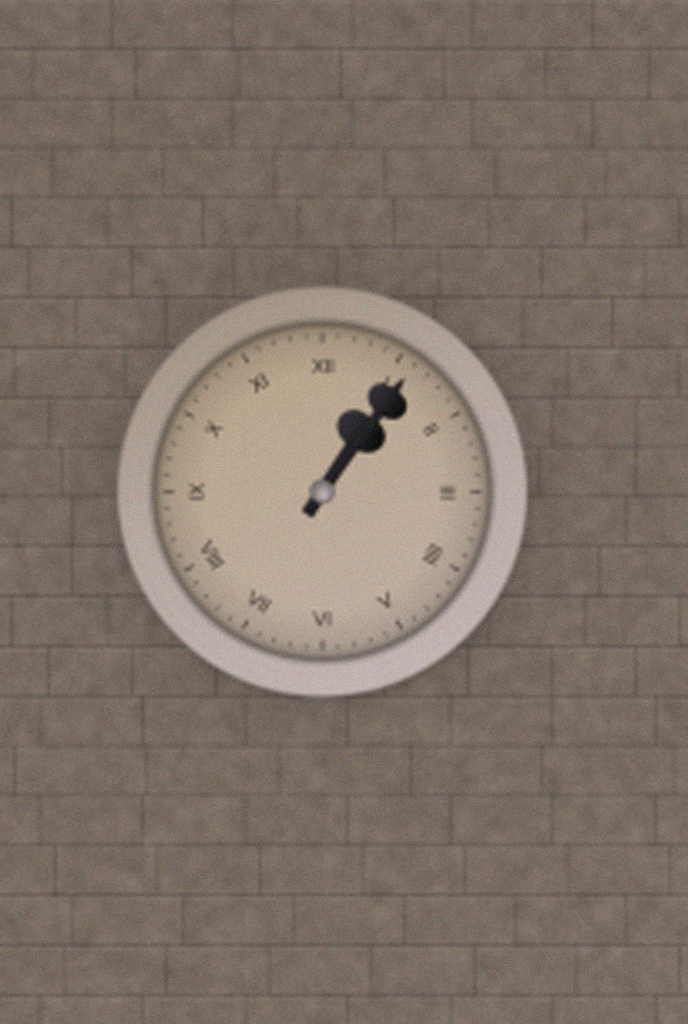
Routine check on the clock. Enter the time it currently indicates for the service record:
1:06
